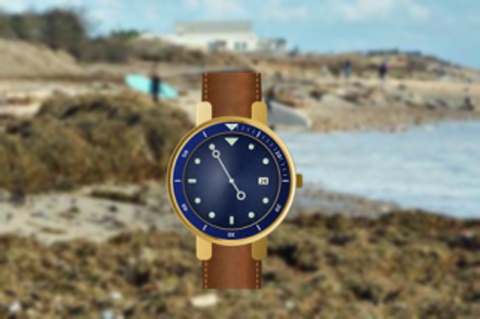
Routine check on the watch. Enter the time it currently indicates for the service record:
4:55
